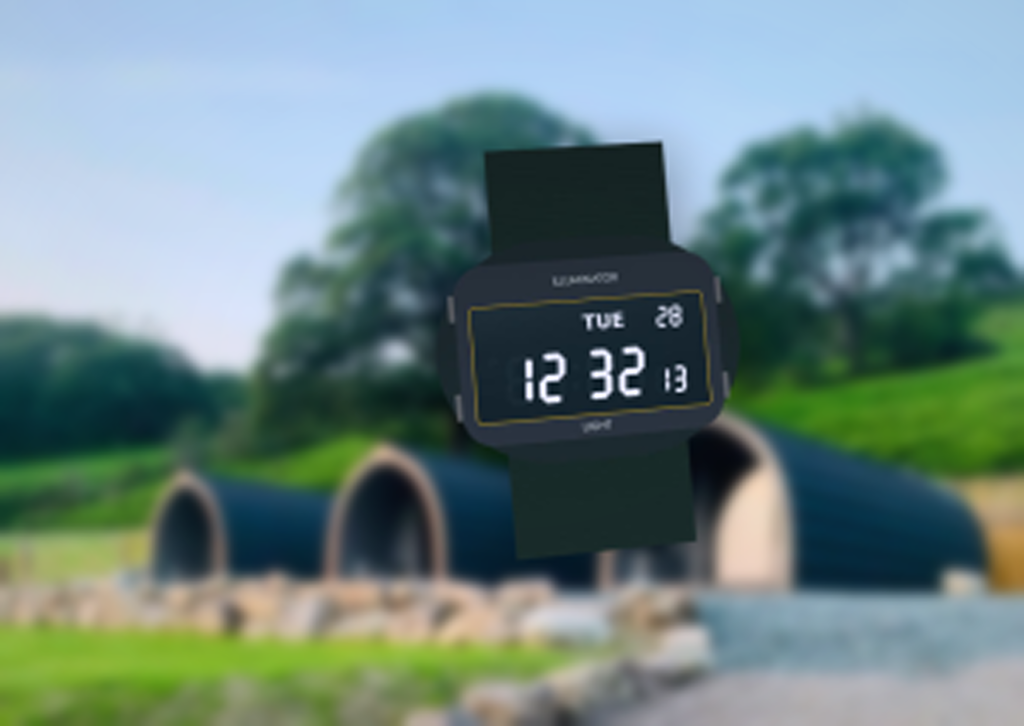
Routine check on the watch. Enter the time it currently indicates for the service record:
12:32:13
